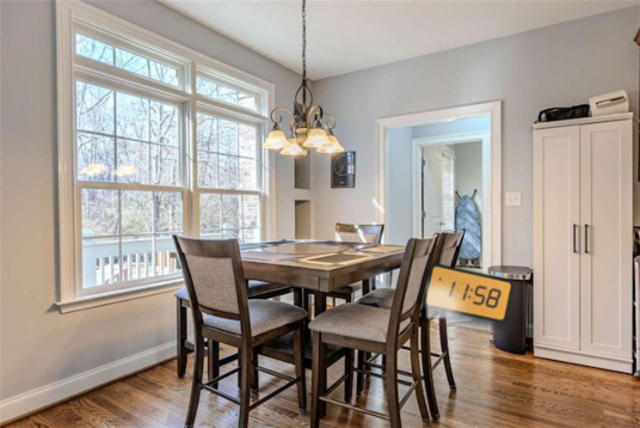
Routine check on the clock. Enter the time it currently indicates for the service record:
11:58
